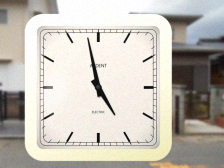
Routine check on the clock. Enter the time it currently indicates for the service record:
4:58
